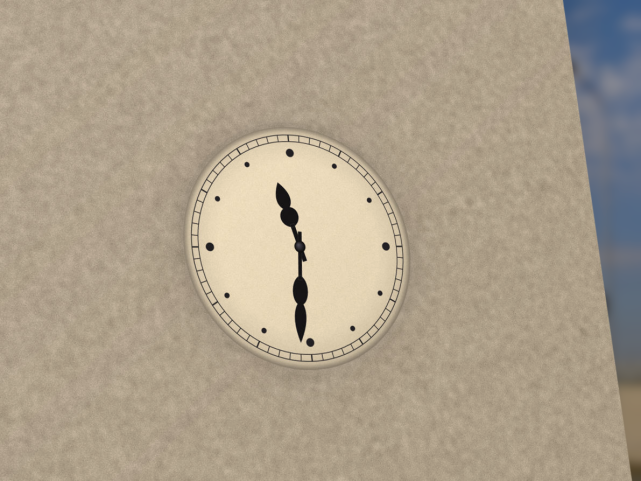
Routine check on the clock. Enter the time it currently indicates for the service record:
11:31
